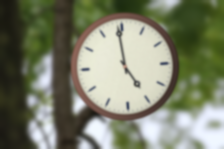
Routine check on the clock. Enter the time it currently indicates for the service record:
4:59
